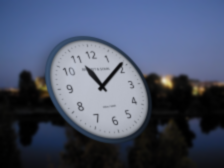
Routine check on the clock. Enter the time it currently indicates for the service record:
11:09
